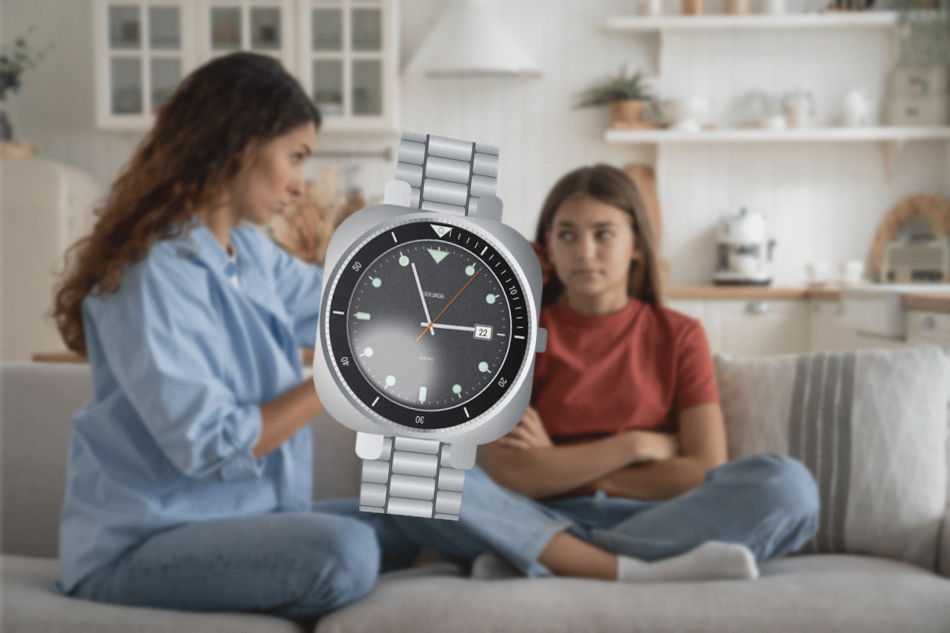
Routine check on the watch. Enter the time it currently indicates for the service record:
2:56:06
